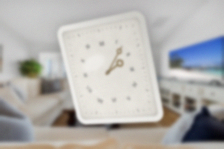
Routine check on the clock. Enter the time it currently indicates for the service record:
2:07
